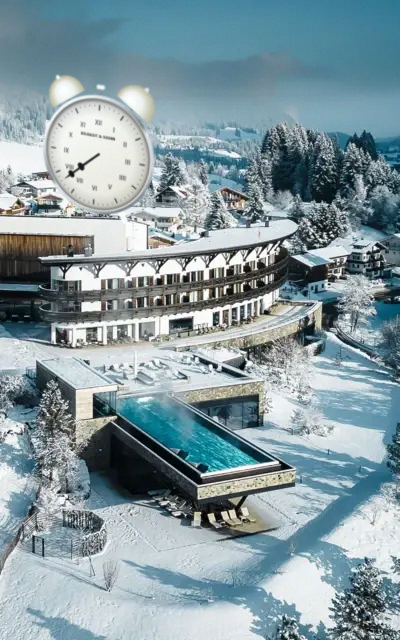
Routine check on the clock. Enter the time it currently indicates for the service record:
7:38
